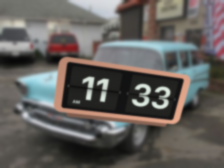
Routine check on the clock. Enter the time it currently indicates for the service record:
11:33
